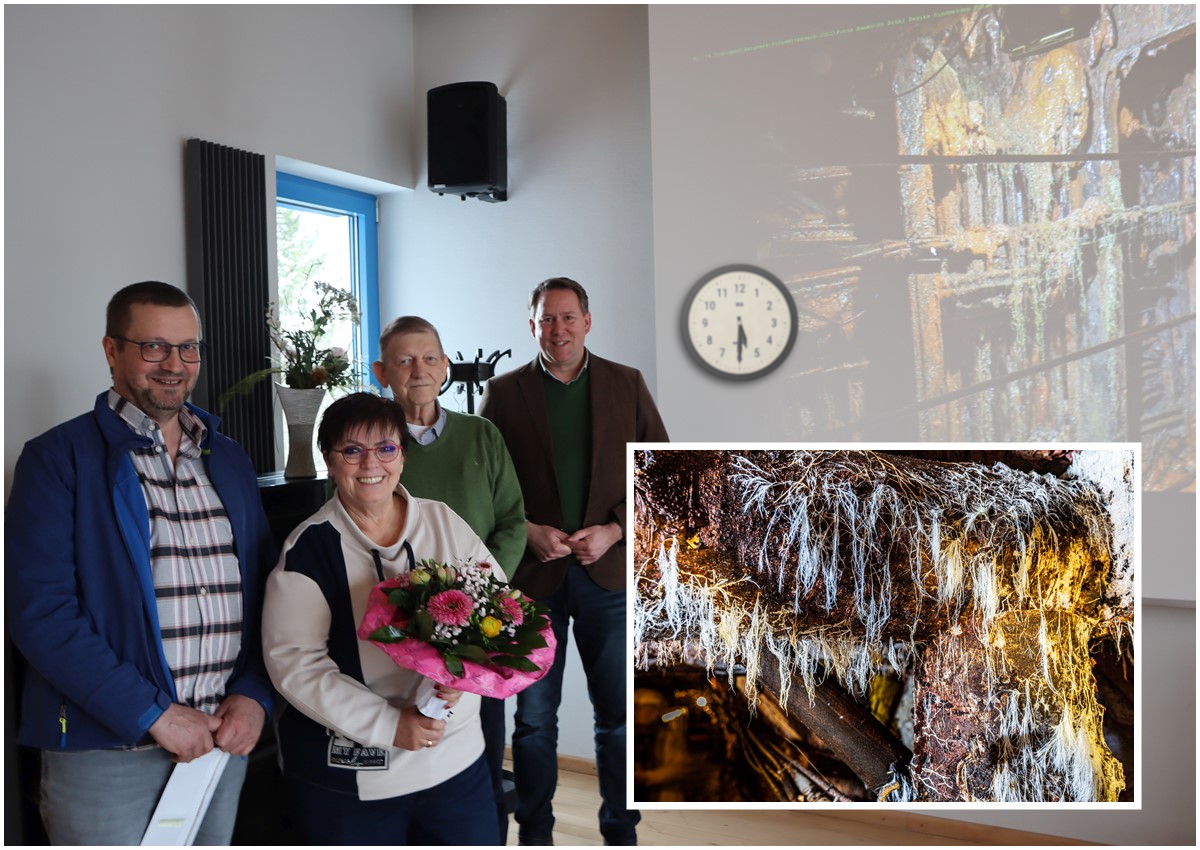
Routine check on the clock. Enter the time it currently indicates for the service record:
5:30
